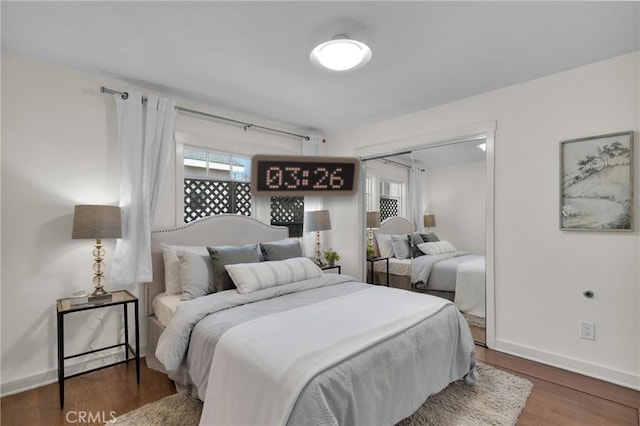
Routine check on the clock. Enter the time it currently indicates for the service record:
3:26
